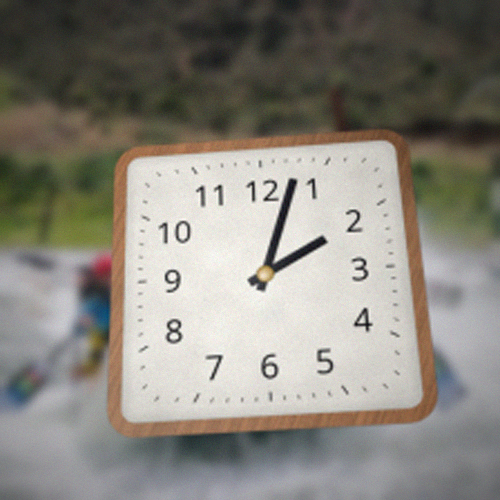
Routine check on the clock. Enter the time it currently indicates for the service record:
2:03
